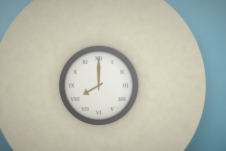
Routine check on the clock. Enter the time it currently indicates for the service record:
8:00
